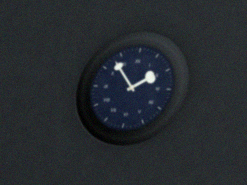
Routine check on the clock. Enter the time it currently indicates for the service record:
1:53
